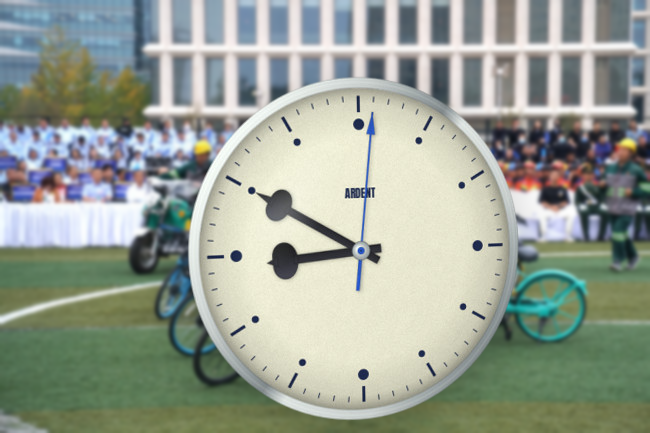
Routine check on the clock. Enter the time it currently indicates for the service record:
8:50:01
